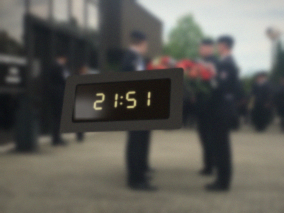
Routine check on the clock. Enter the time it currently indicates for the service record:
21:51
